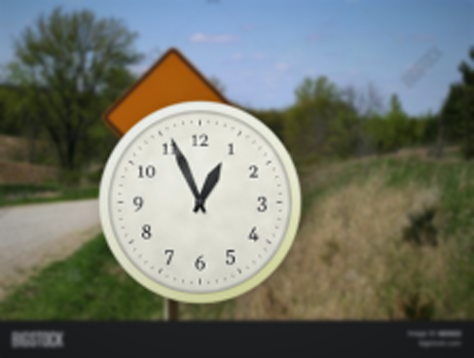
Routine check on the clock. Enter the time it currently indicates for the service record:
12:56
